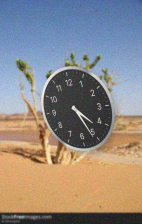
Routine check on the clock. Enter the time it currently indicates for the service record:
4:26
